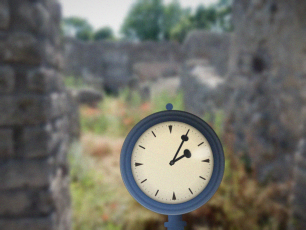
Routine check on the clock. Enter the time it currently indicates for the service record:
2:05
